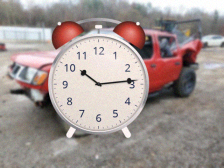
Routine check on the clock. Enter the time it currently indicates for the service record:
10:14
